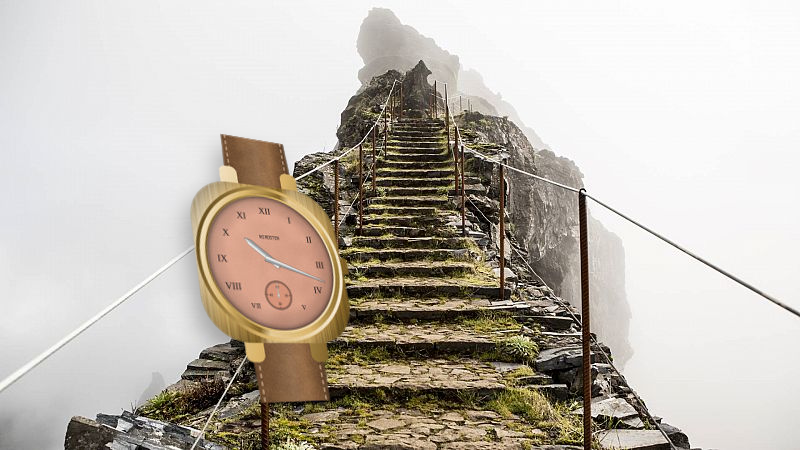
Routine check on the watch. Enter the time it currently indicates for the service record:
10:18
